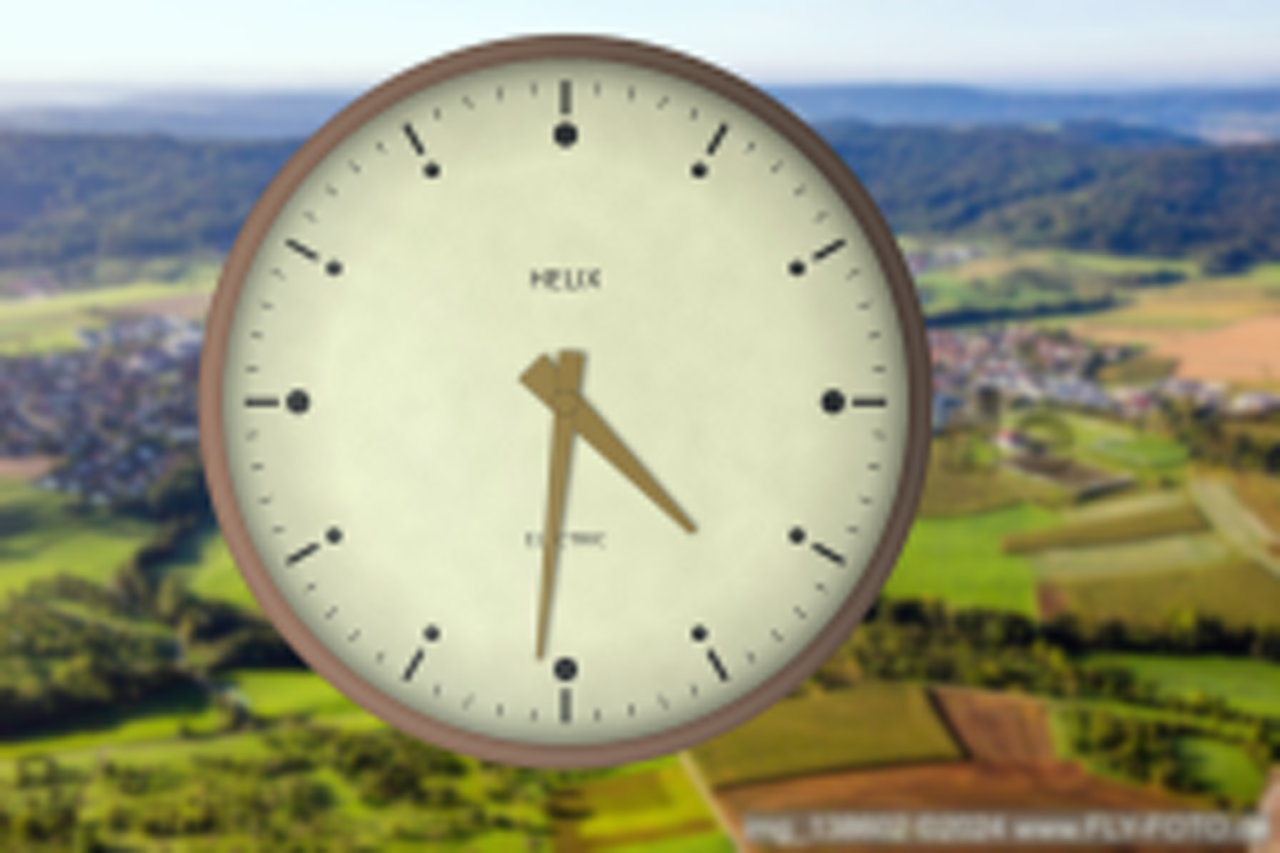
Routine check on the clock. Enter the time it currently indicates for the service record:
4:31
